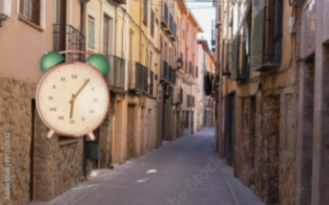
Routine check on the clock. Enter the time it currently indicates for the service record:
6:06
